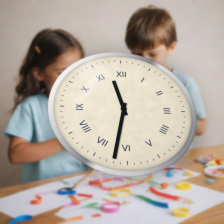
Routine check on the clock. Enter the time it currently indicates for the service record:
11:32
